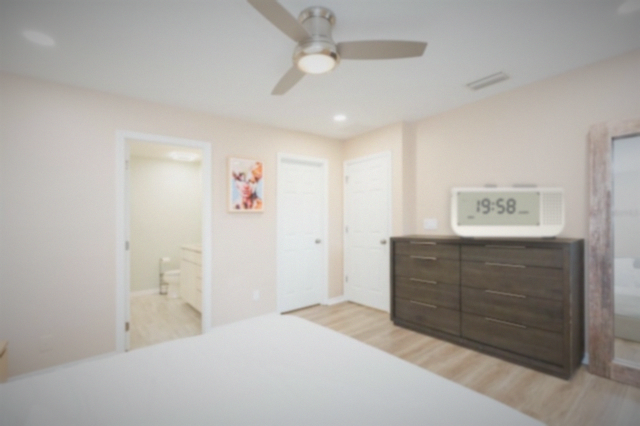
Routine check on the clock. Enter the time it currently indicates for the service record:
19:58
